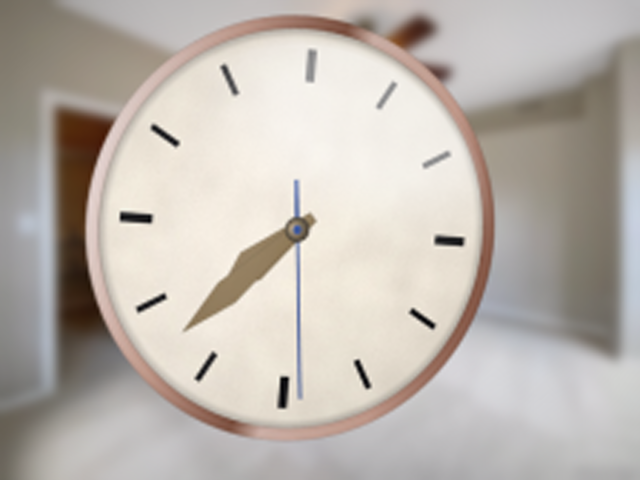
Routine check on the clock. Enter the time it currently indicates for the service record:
7:37:29
